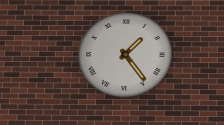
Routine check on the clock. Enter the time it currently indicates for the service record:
1:24
